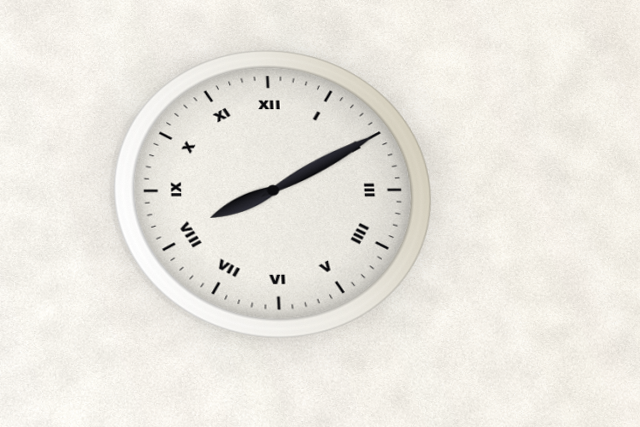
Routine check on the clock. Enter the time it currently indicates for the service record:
8:10
